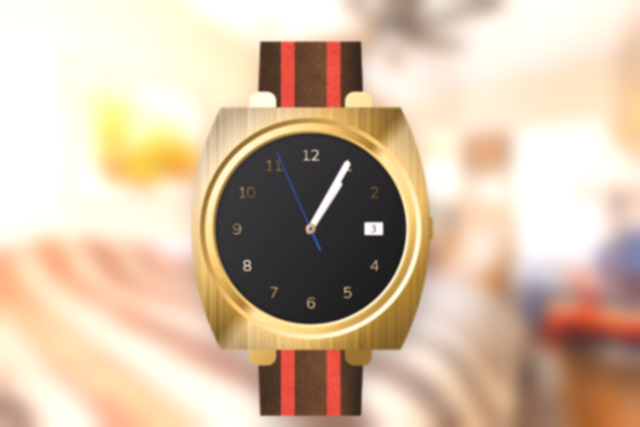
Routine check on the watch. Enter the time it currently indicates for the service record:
1:04:56
